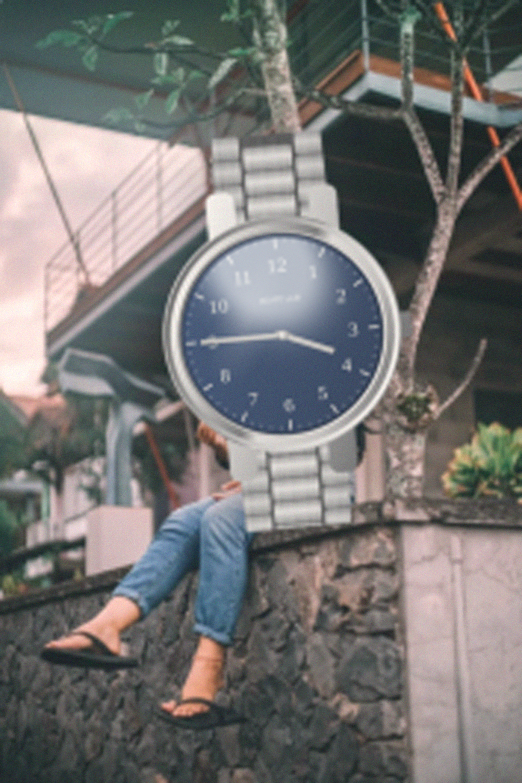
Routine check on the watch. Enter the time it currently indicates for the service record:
3:45
